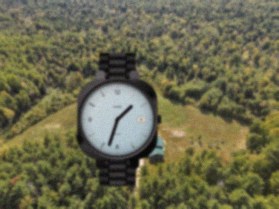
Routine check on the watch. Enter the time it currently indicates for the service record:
1:33
